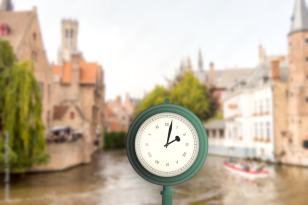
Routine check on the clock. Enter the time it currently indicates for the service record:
2:02
